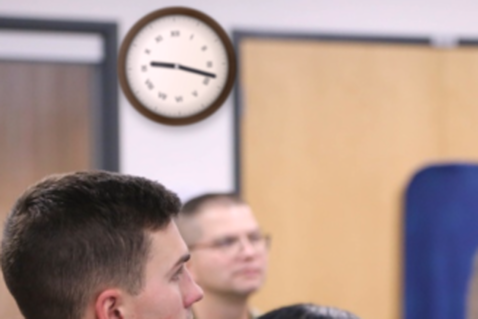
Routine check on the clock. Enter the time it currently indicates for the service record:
9:18
